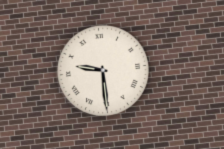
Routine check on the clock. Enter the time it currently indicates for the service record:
9:30
